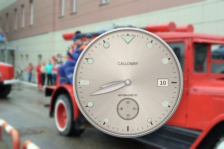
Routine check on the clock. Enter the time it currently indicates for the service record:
8:42
